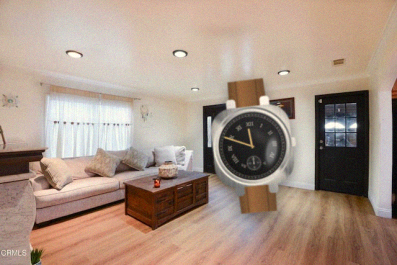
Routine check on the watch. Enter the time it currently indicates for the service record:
11:49
